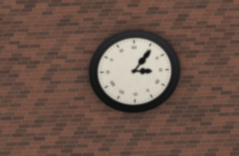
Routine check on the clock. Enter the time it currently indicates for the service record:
3:06
